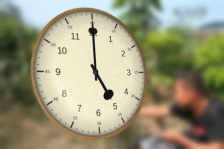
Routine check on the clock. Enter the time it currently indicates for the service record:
5:00
